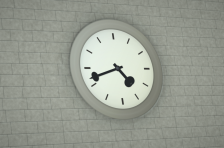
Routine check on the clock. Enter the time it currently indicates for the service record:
4:42
